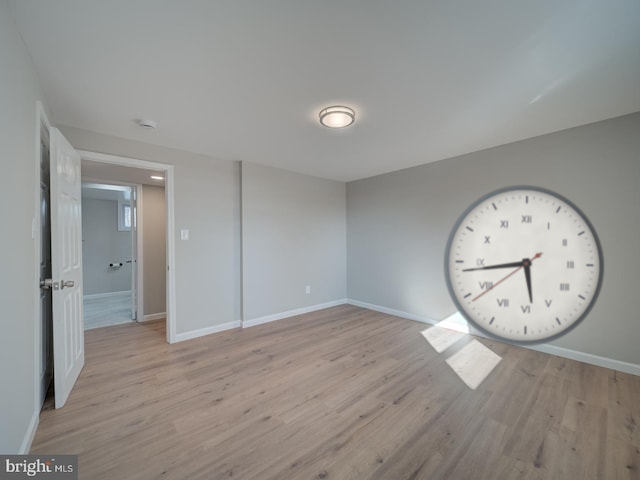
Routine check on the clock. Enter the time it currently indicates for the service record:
5:43:39
